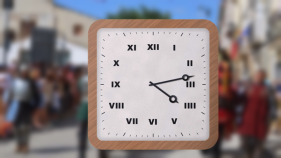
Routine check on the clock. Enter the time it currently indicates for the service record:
4:13
